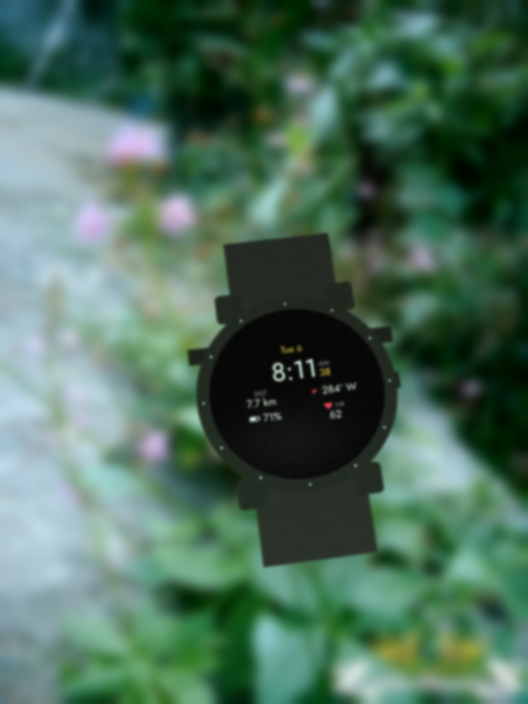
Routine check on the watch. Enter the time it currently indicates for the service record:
8:11
